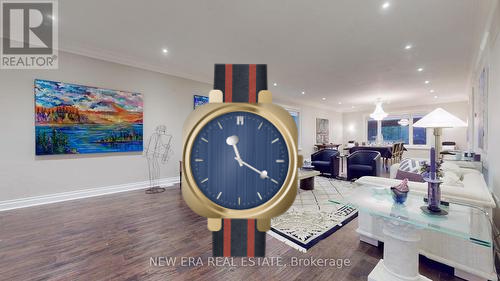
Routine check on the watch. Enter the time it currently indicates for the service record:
11:20
